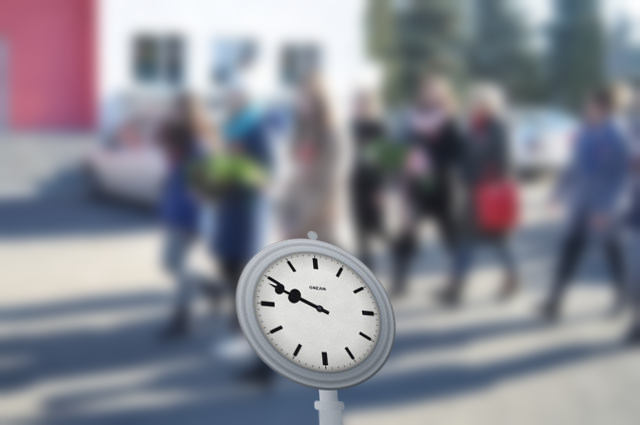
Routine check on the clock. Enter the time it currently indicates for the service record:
9:49
